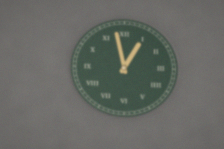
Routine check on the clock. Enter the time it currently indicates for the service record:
12:58
